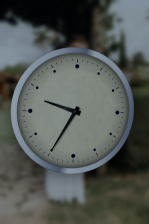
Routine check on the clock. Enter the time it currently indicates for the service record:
9:35
